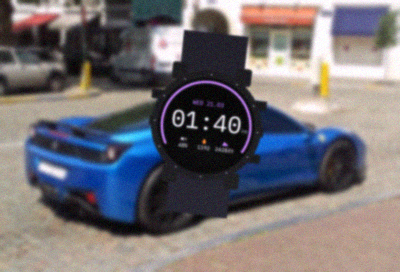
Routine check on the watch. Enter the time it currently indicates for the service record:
1:40
